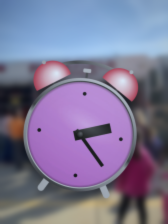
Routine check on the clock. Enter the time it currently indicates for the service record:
2:23
